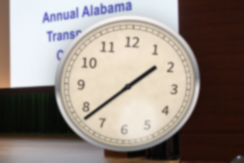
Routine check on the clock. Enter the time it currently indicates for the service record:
1:38
